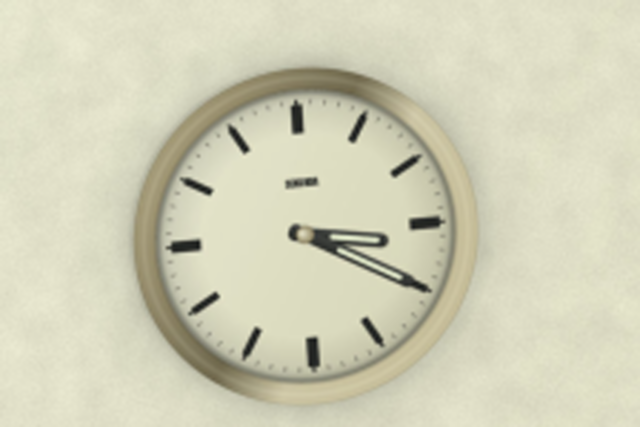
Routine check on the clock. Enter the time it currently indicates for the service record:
3:20
